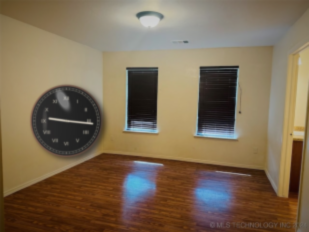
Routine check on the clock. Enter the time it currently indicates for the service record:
9:16
